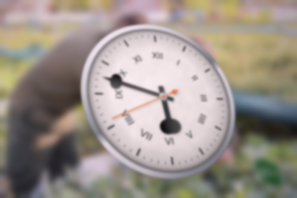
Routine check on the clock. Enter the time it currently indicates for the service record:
5:47:41
